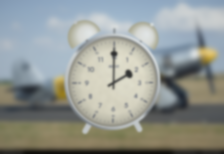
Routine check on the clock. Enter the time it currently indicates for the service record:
2:00
